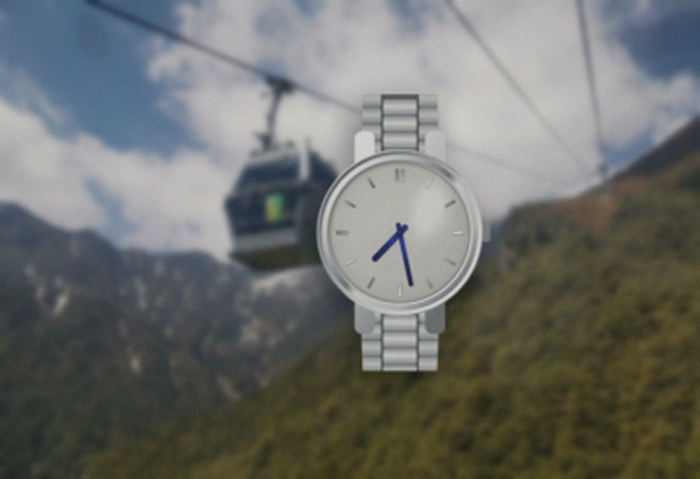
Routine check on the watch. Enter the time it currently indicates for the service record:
7:28
